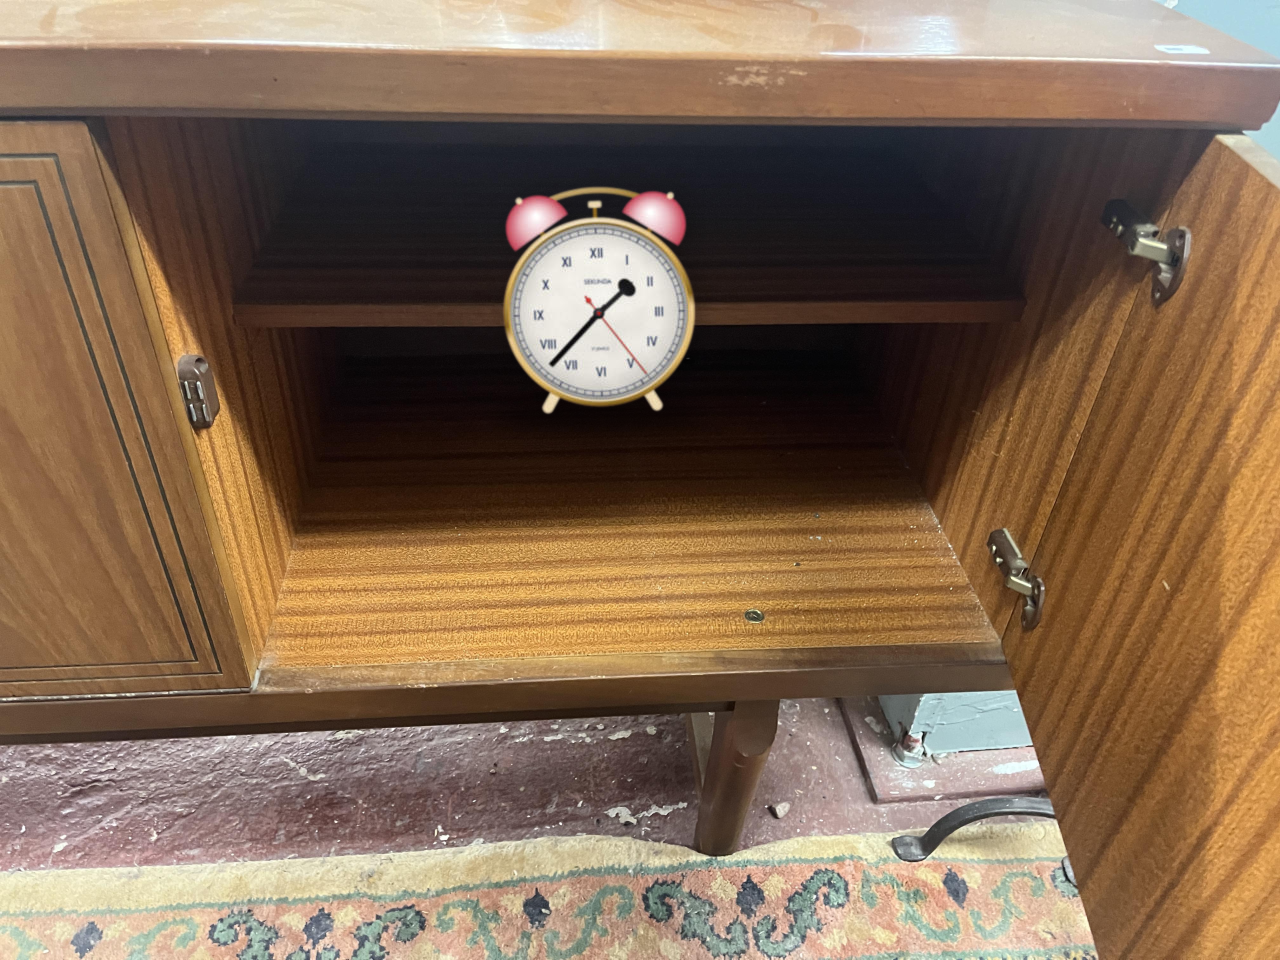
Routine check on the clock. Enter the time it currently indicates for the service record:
1:37:24
